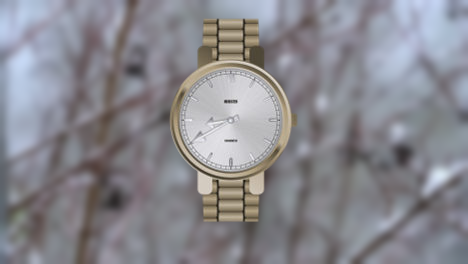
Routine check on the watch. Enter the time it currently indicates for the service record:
8:40
